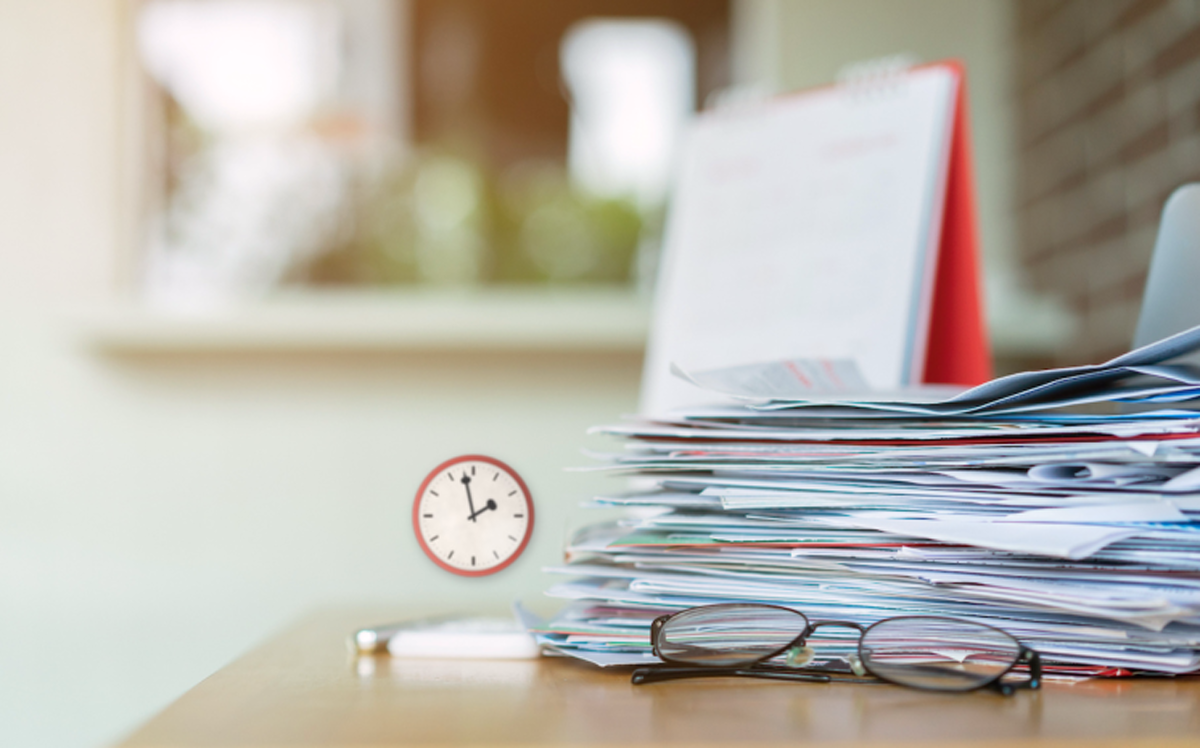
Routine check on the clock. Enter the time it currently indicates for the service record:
1:58
